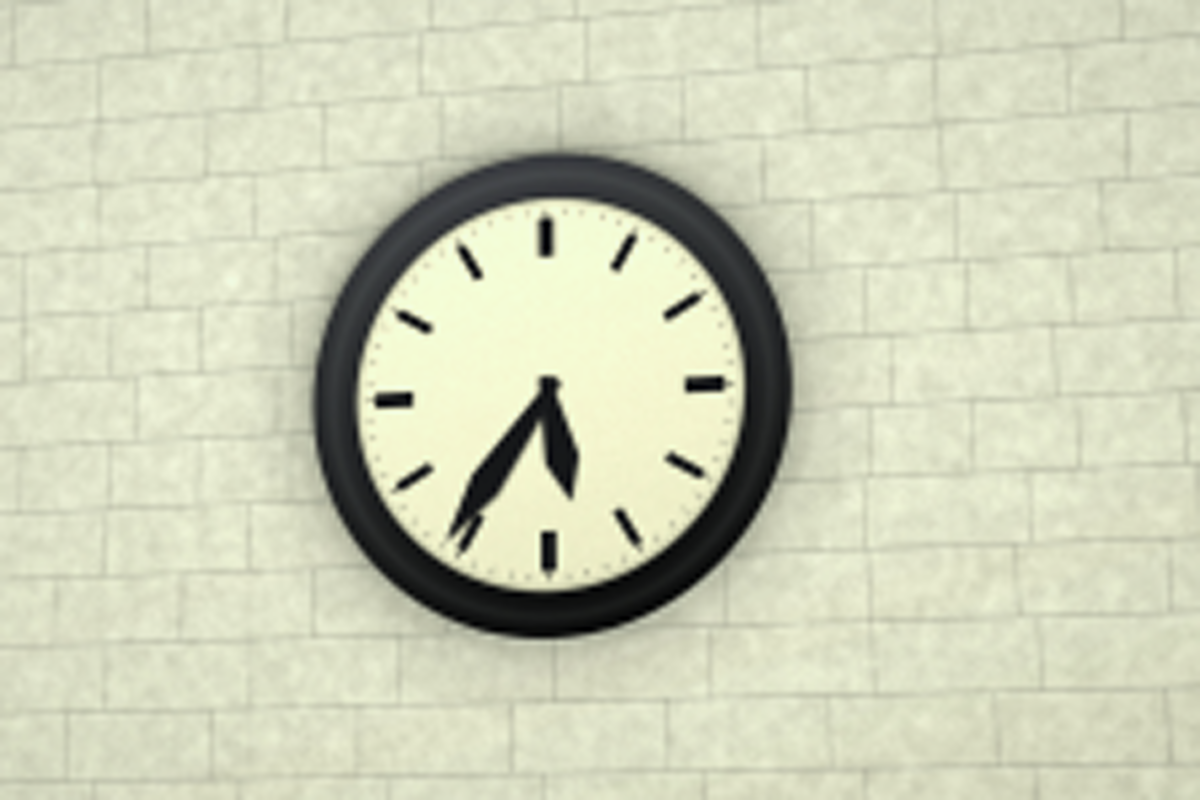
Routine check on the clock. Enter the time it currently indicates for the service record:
5:36
